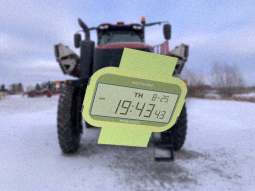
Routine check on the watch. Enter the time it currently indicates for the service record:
19:43:43
